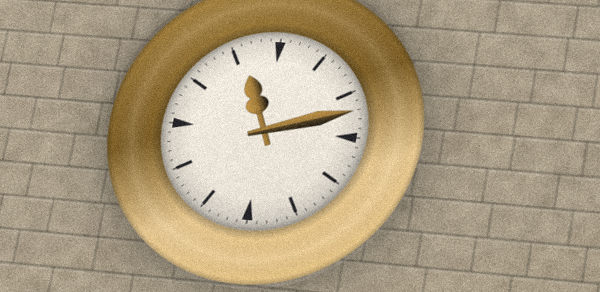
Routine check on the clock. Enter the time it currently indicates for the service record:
11:12
